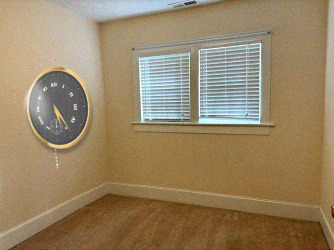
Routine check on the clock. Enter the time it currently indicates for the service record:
5:24
